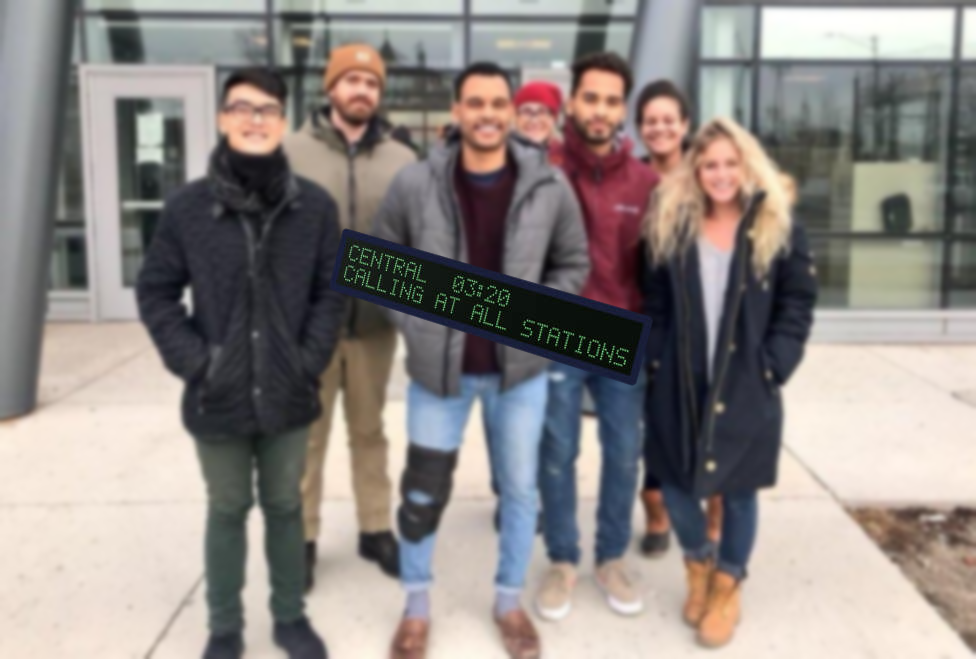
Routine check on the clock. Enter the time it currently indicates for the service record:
3:20
